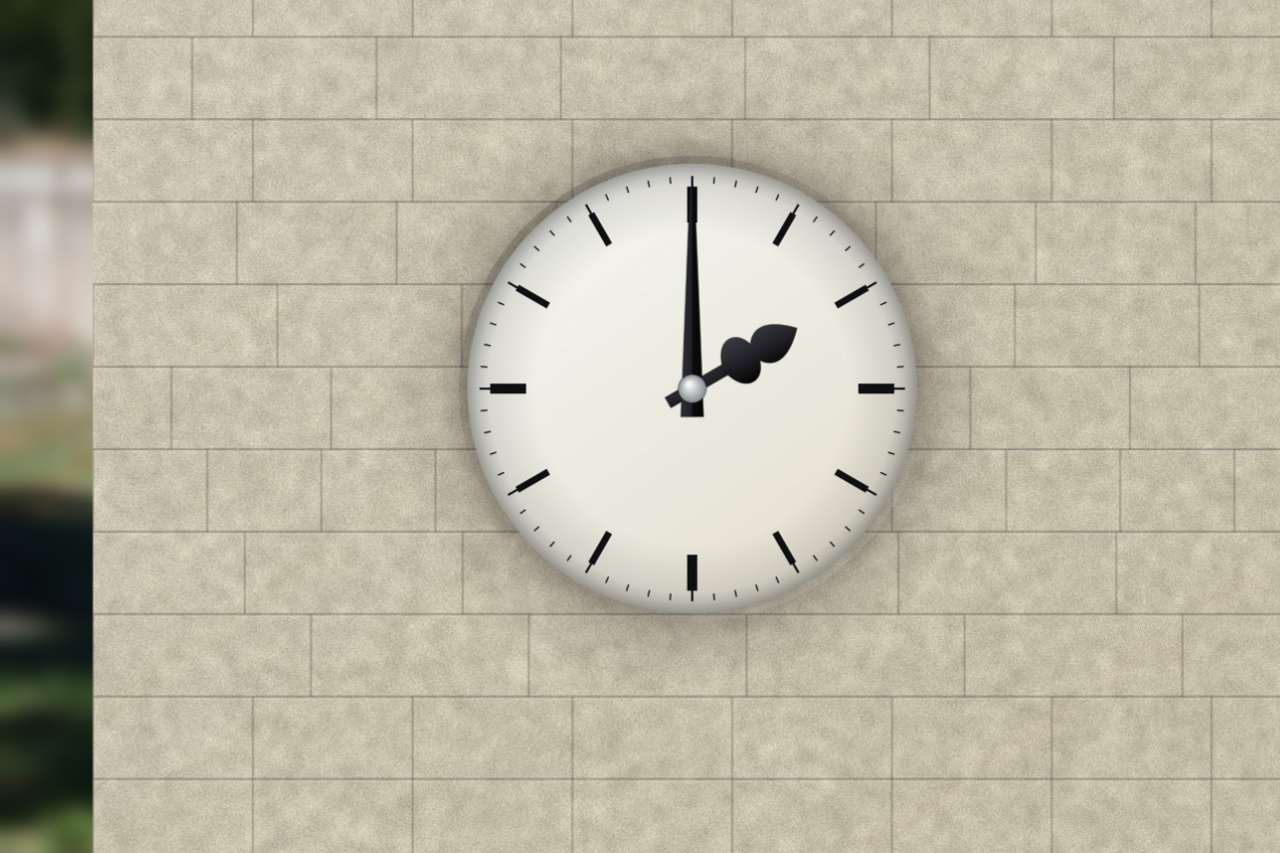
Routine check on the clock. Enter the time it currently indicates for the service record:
2:00
